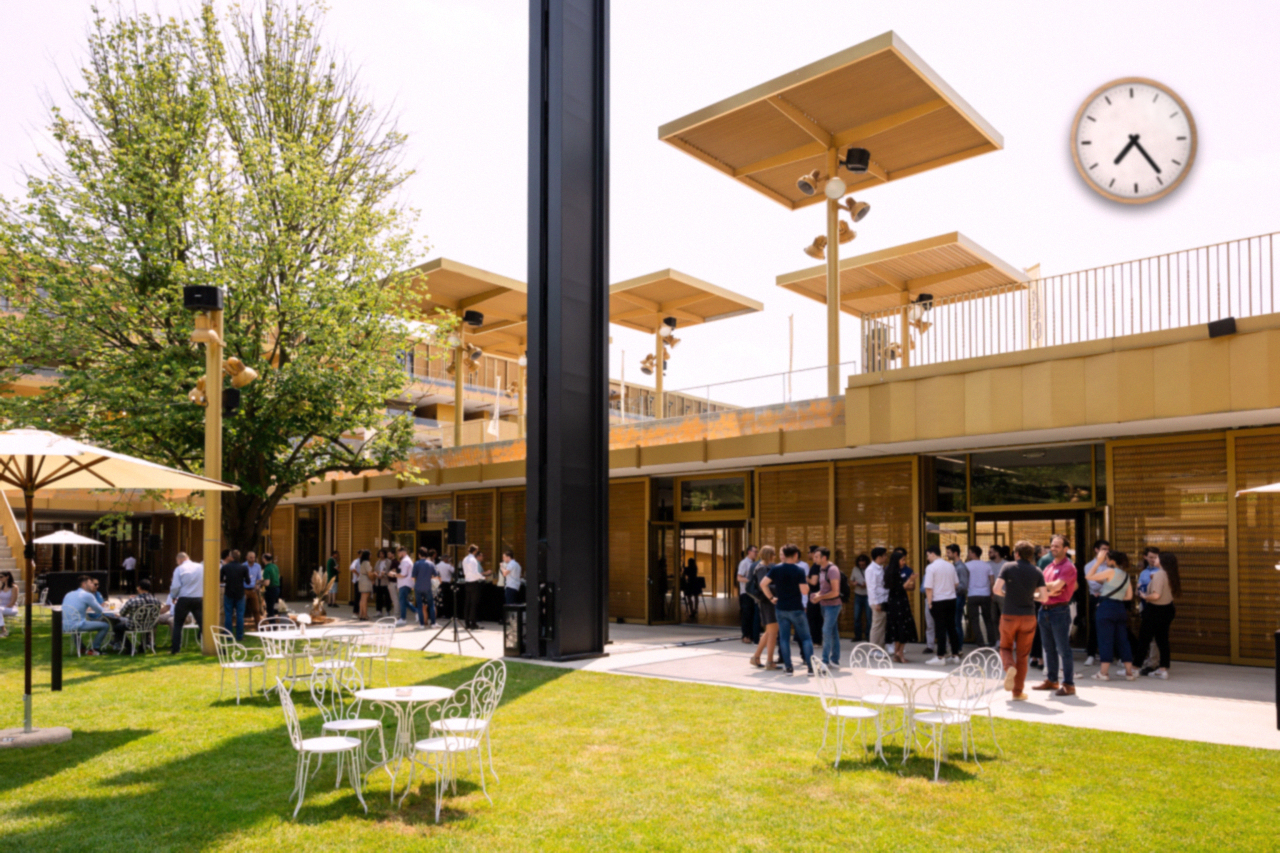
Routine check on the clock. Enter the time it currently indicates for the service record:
7:24
